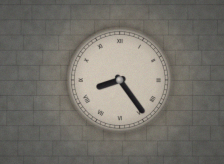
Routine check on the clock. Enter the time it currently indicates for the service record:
8:24
